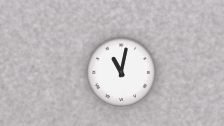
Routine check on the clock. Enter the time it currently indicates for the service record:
11:02
